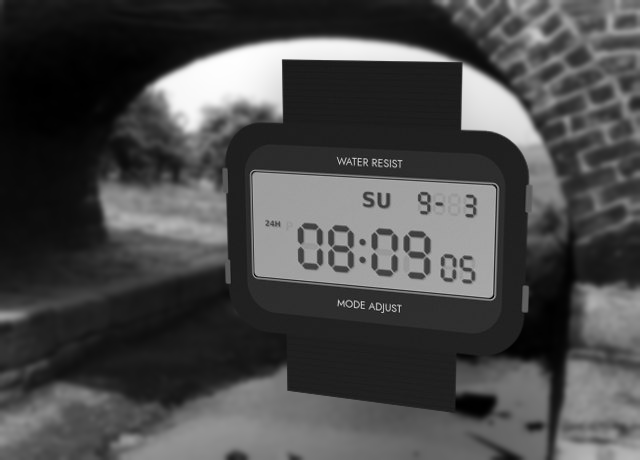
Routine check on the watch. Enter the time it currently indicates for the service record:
8:09:05
